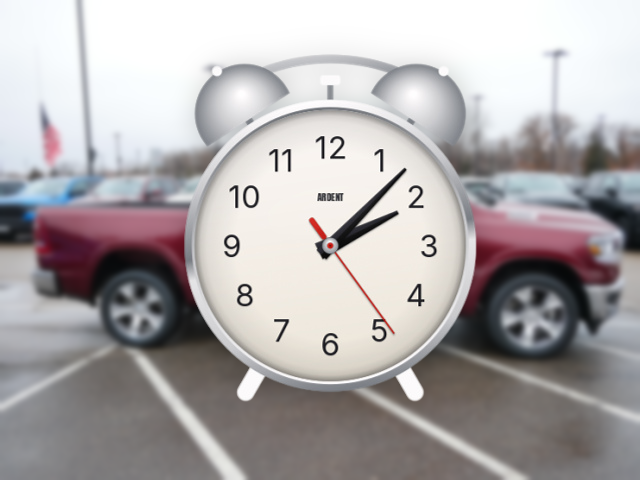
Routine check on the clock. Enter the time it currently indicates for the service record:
2:07:24
